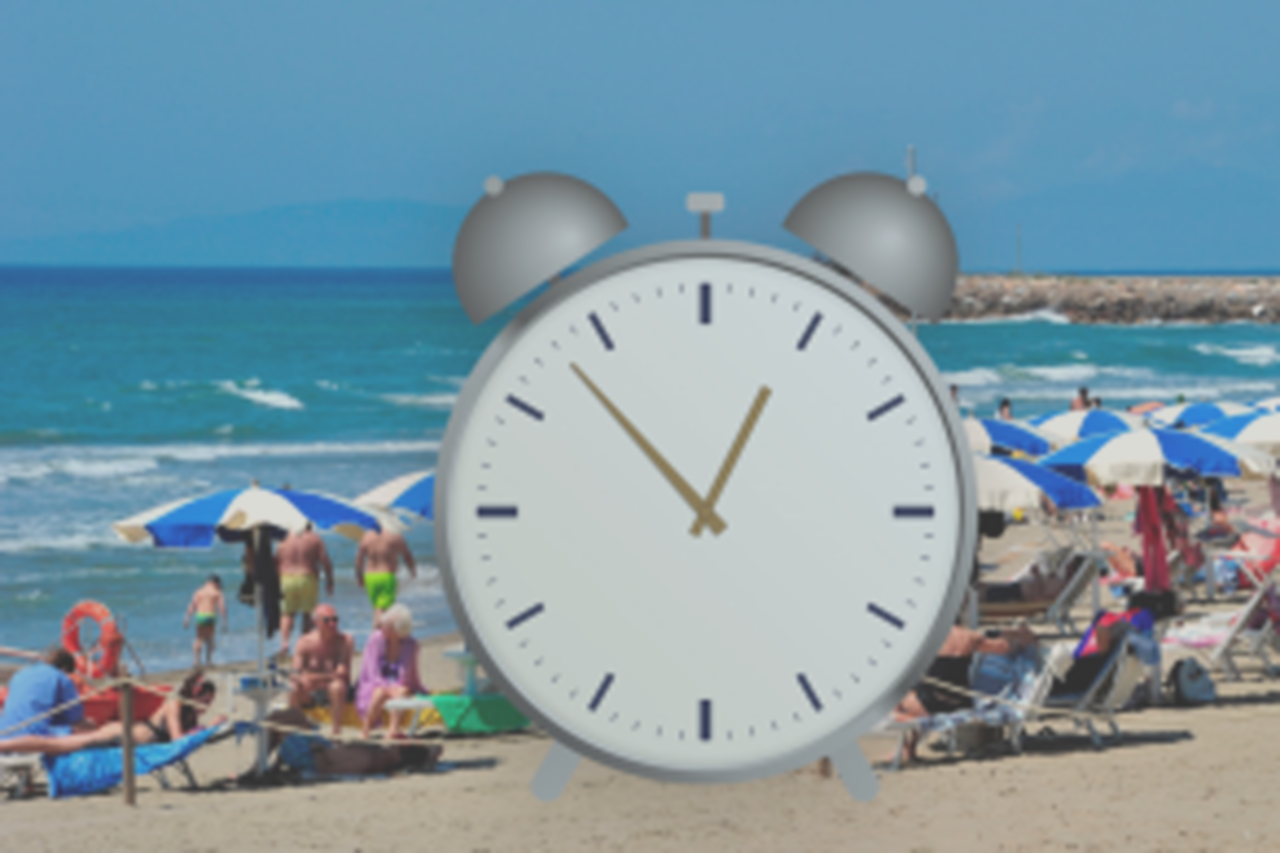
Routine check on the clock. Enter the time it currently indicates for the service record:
12:53
